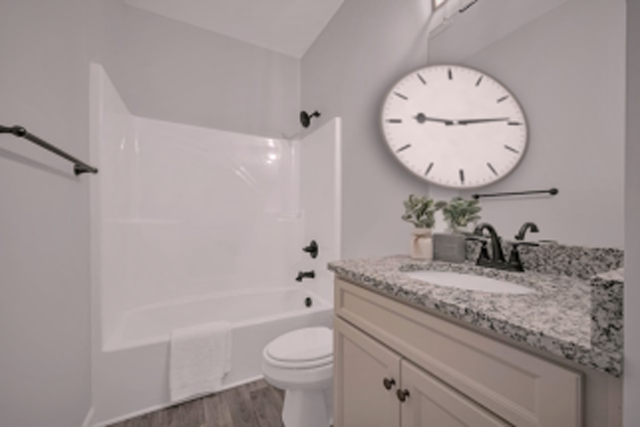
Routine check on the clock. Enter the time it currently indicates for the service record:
9:14
